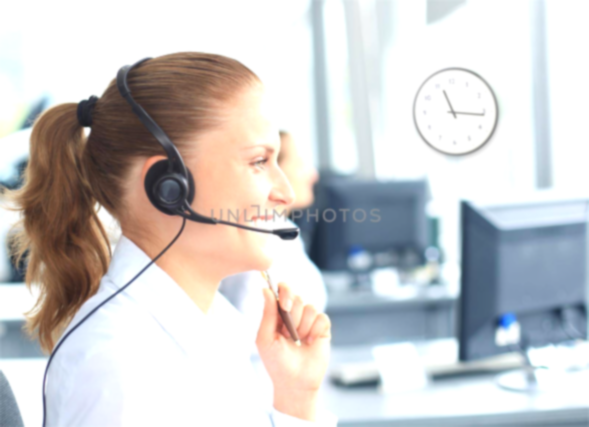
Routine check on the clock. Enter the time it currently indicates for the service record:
11:16
